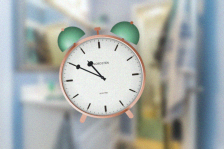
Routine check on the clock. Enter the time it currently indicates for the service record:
10:50
